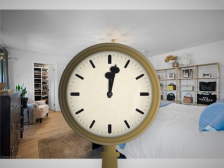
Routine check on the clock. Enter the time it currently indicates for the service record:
12:02
